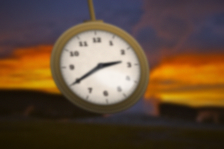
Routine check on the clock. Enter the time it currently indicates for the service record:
2:40
